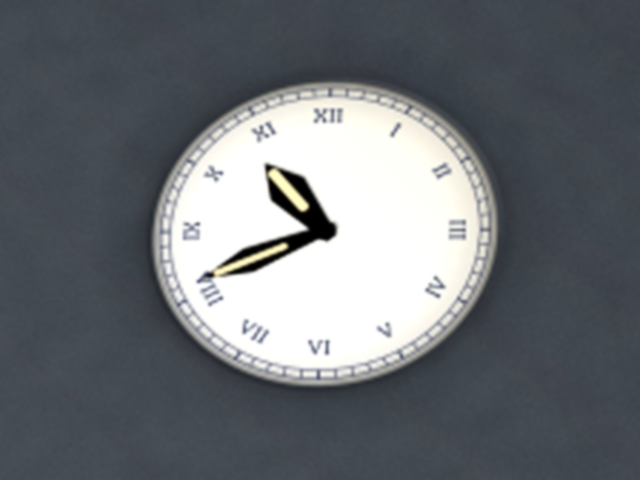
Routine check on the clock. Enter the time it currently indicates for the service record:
10:41
